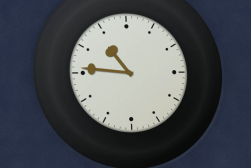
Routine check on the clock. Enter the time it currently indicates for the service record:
10:46
